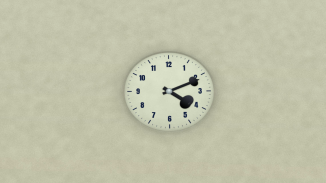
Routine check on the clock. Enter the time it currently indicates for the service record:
4:11
